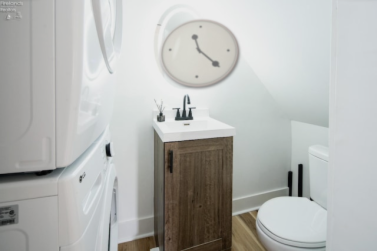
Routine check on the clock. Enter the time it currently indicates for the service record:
11:22
